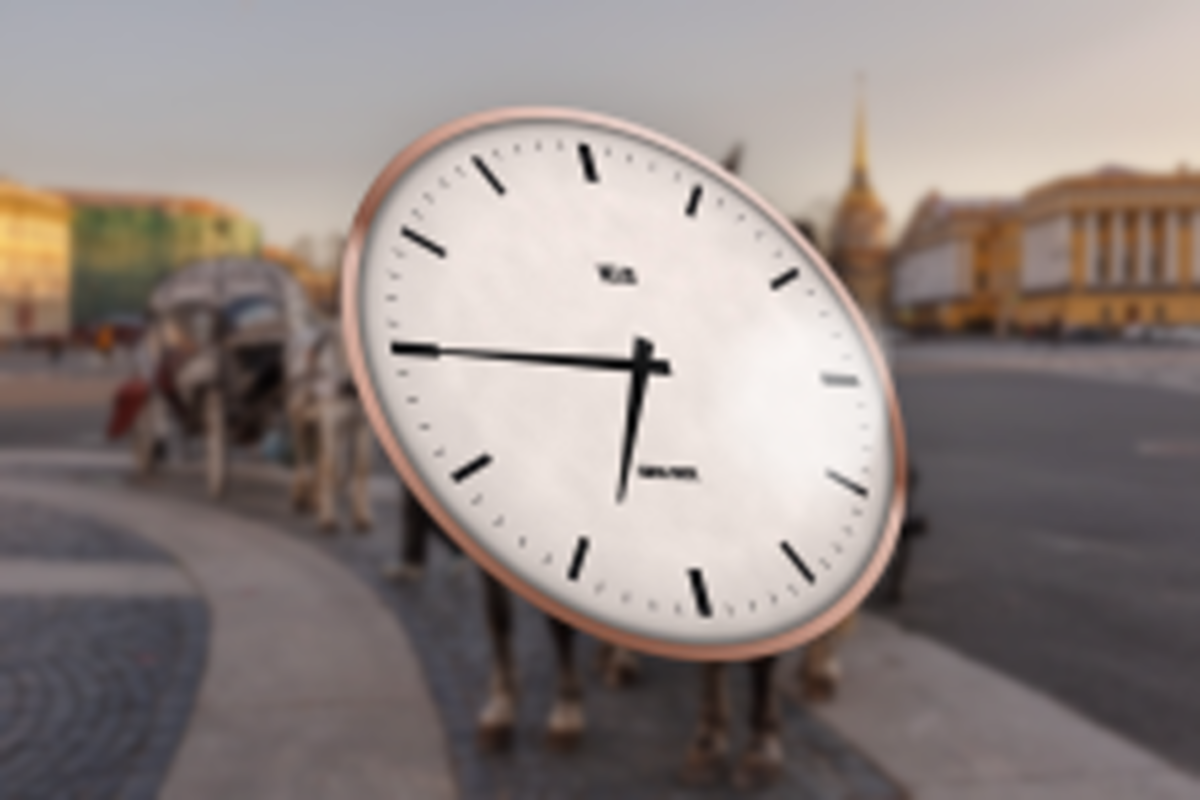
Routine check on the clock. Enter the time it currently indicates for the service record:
6:45
